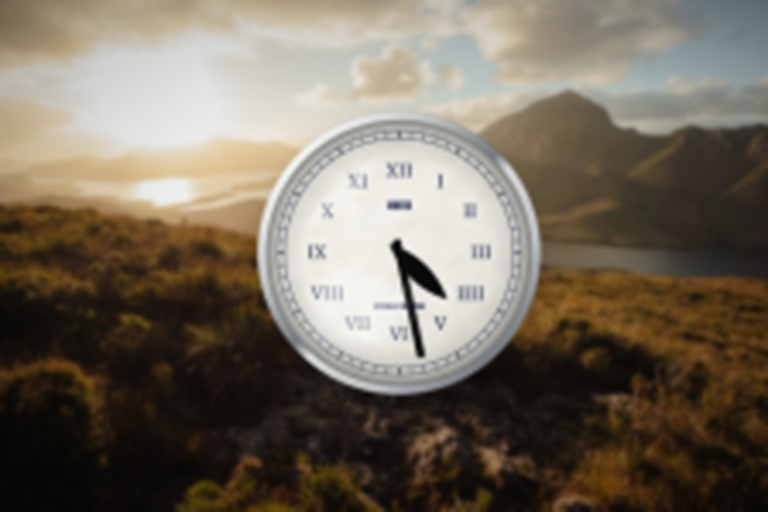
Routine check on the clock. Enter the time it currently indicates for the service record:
4:28
